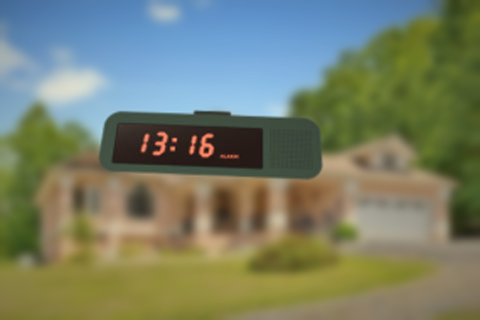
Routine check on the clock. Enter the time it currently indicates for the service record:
13:16
